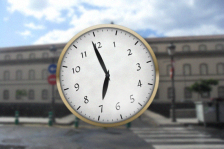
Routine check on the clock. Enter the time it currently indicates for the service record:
6:59
